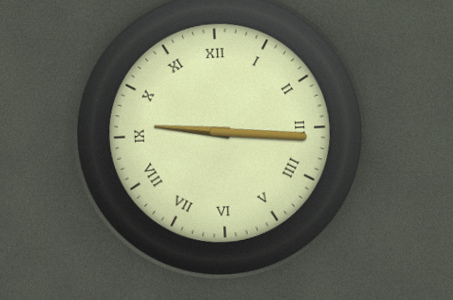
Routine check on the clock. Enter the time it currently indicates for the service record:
9:16
